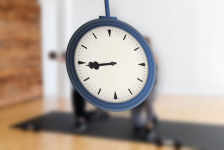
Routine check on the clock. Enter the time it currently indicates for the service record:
8:44
